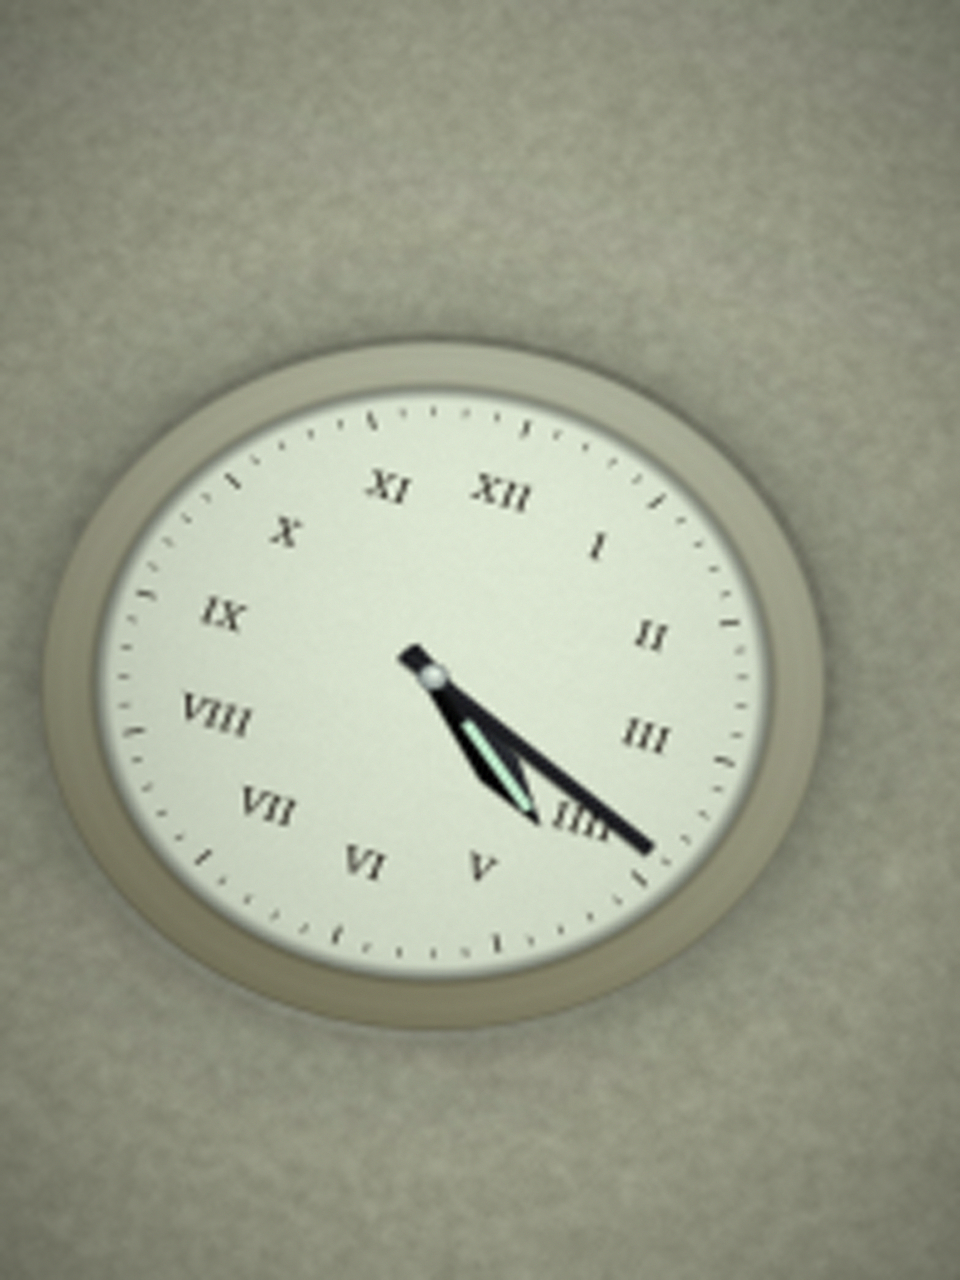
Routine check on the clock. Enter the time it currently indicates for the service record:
4:19
